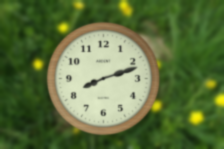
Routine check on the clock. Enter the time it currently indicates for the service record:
8:12
